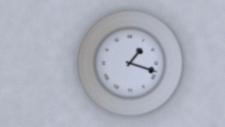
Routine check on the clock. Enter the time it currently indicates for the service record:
1:18
